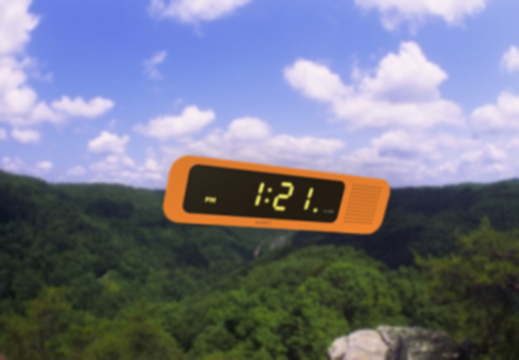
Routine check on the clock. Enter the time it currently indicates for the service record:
1:21
